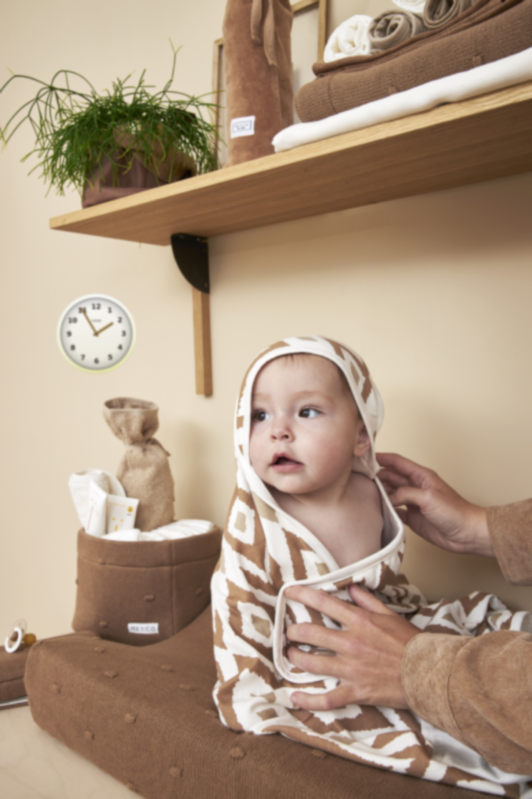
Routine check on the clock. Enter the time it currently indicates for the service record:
1:55
